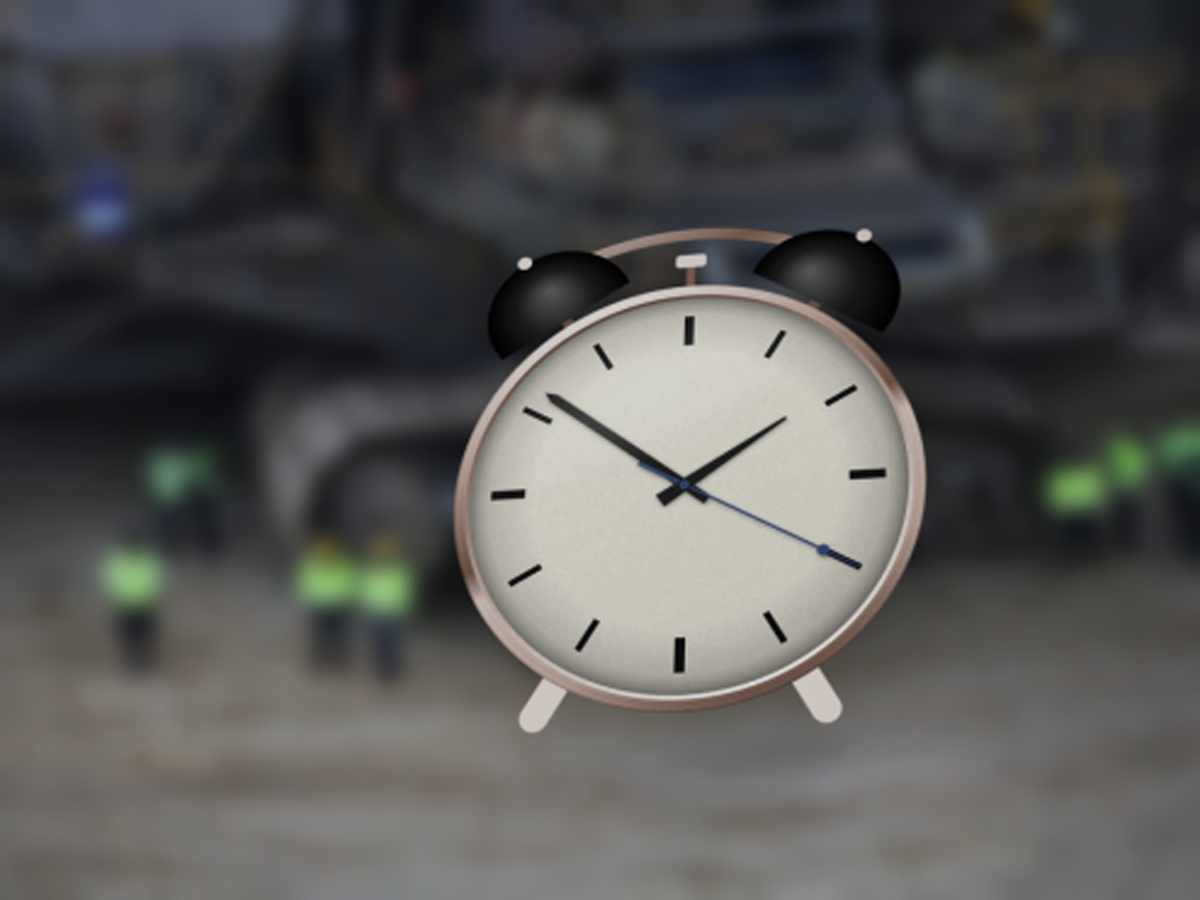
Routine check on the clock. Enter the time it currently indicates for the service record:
1:51:20
